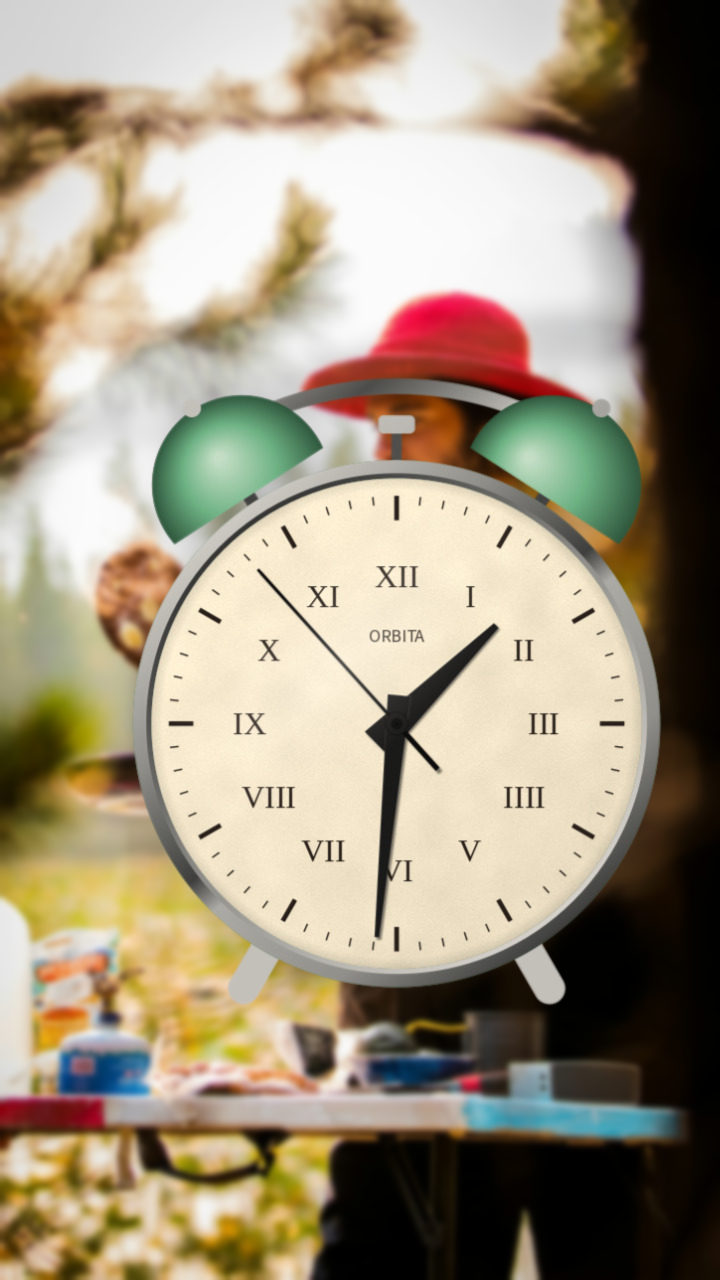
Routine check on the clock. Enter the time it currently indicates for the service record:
1:30:53
